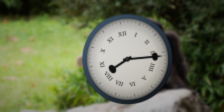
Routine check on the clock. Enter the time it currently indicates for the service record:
8:16
